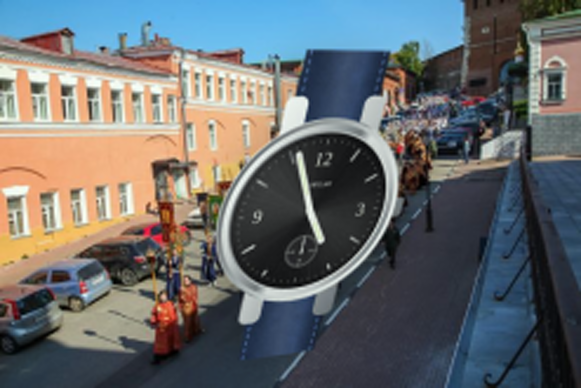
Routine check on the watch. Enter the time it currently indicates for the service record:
4:56
